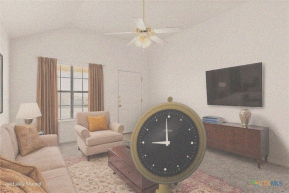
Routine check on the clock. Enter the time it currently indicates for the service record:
8:59
